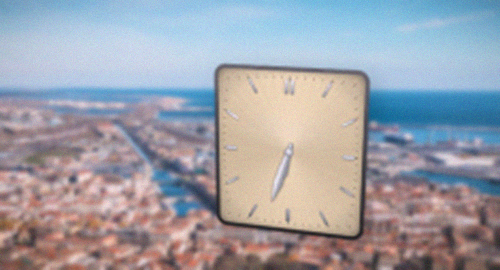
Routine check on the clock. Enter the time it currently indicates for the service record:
6:33
